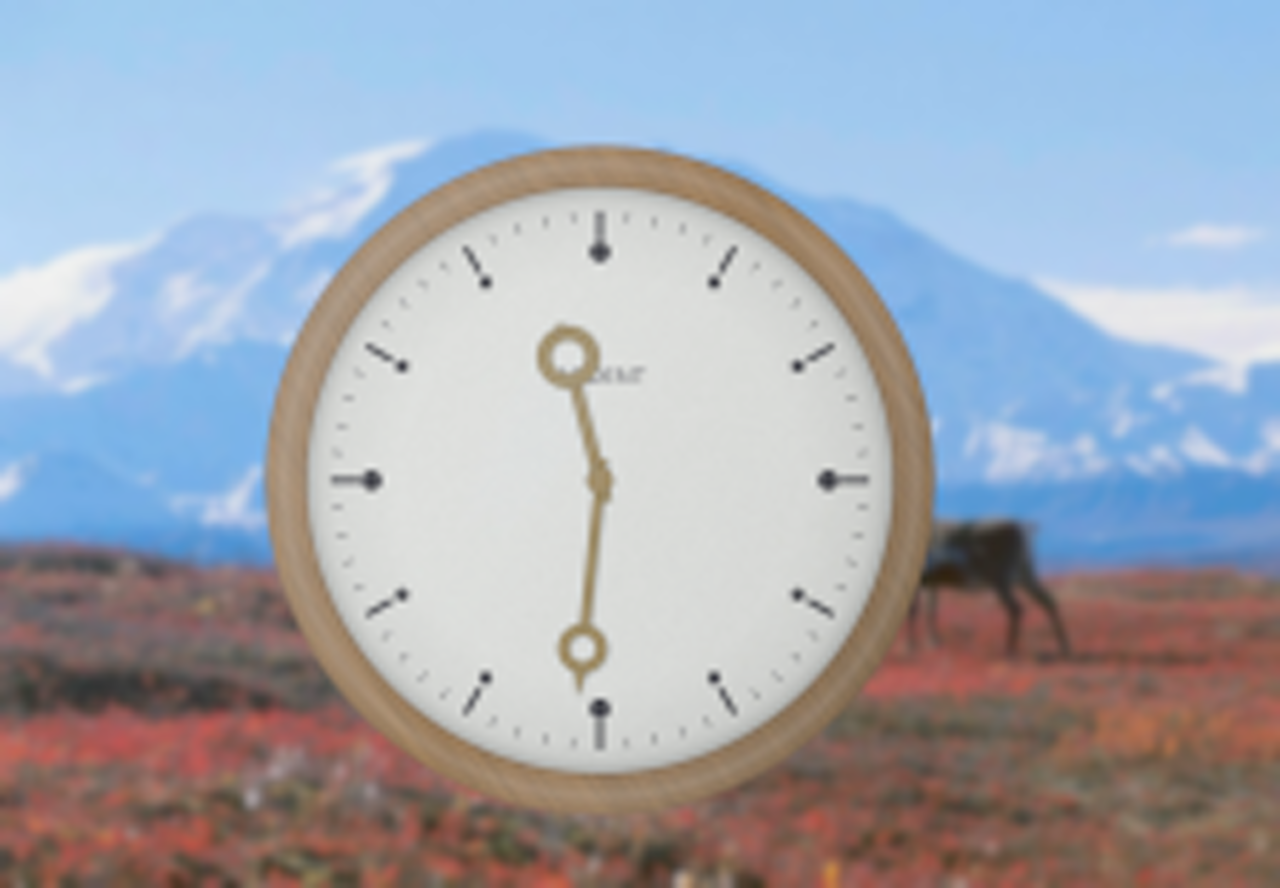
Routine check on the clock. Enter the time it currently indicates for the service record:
11:31
